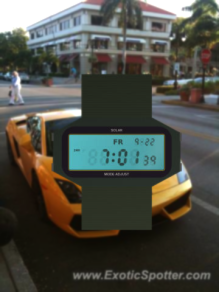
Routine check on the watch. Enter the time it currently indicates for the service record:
7:01:39
